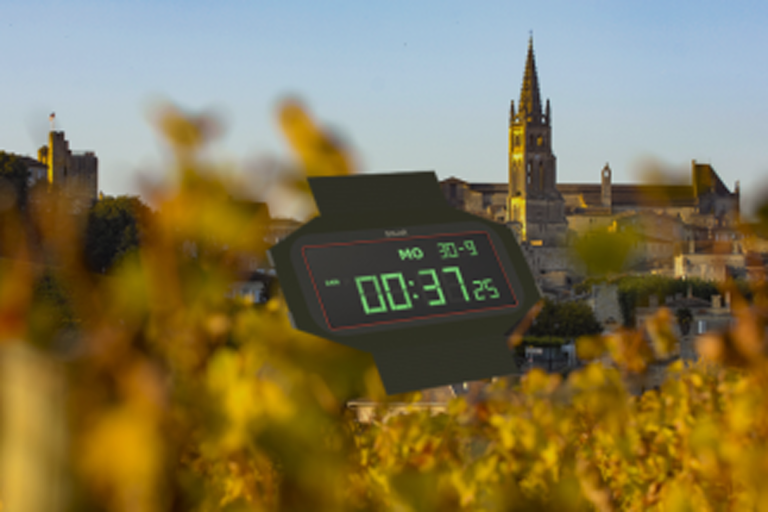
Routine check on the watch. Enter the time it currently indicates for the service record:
0:37:25
